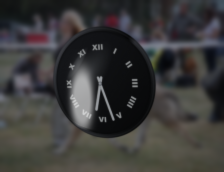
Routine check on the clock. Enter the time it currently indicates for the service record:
6:27
